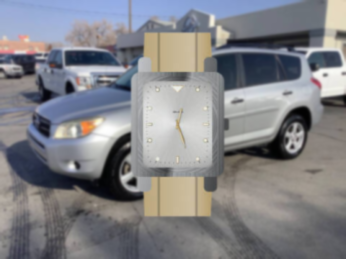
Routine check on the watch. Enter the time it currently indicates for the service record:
12:27
